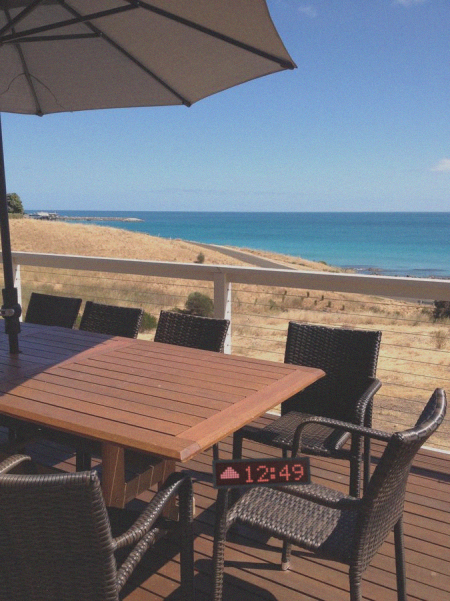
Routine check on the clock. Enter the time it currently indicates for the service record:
12:49
